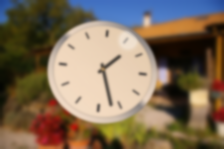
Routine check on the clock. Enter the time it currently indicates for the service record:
1:27
